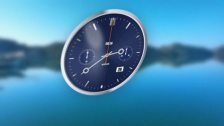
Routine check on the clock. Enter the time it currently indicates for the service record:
2:39
